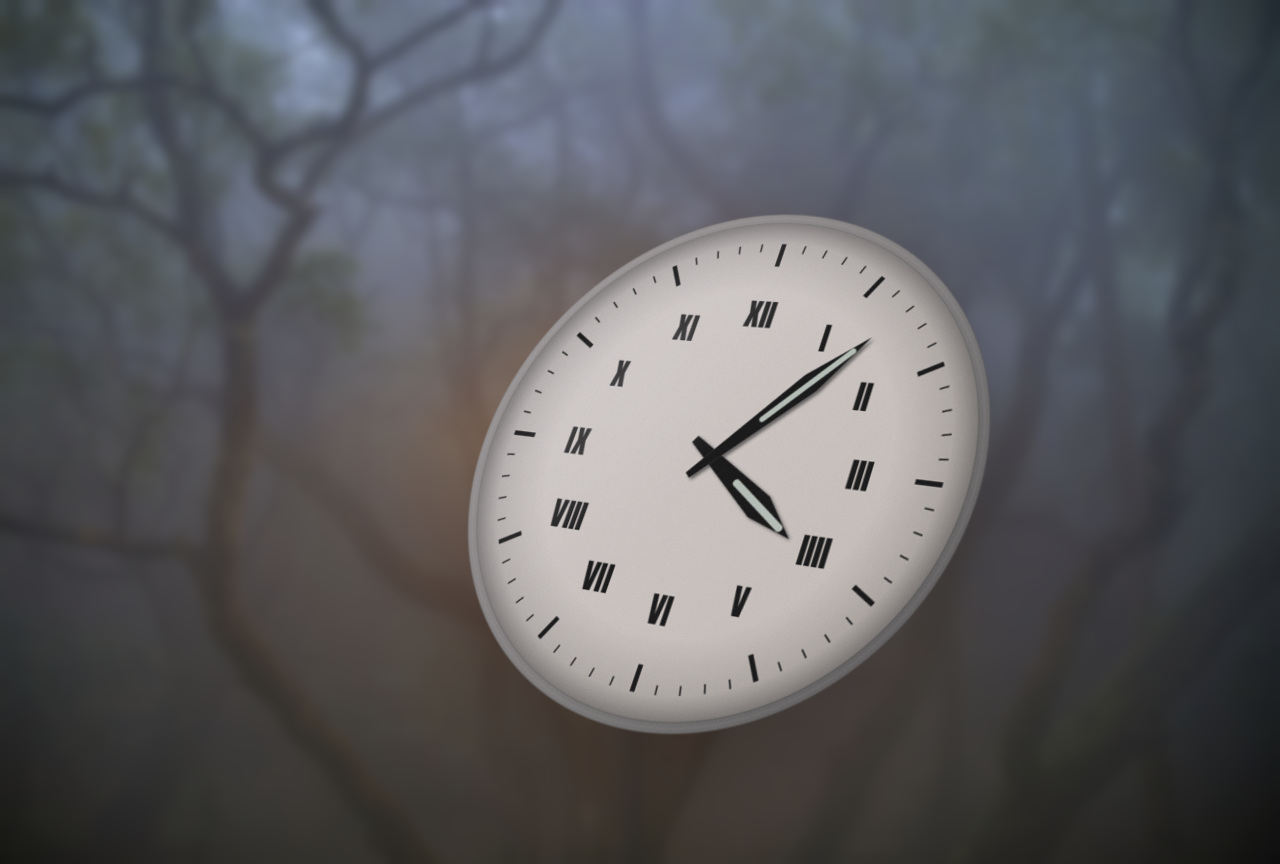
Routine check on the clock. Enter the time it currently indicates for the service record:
4:07
